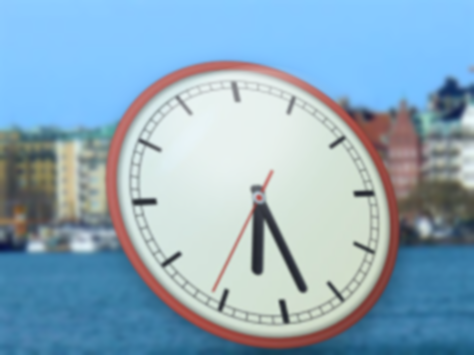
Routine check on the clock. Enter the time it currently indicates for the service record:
6:27:36
